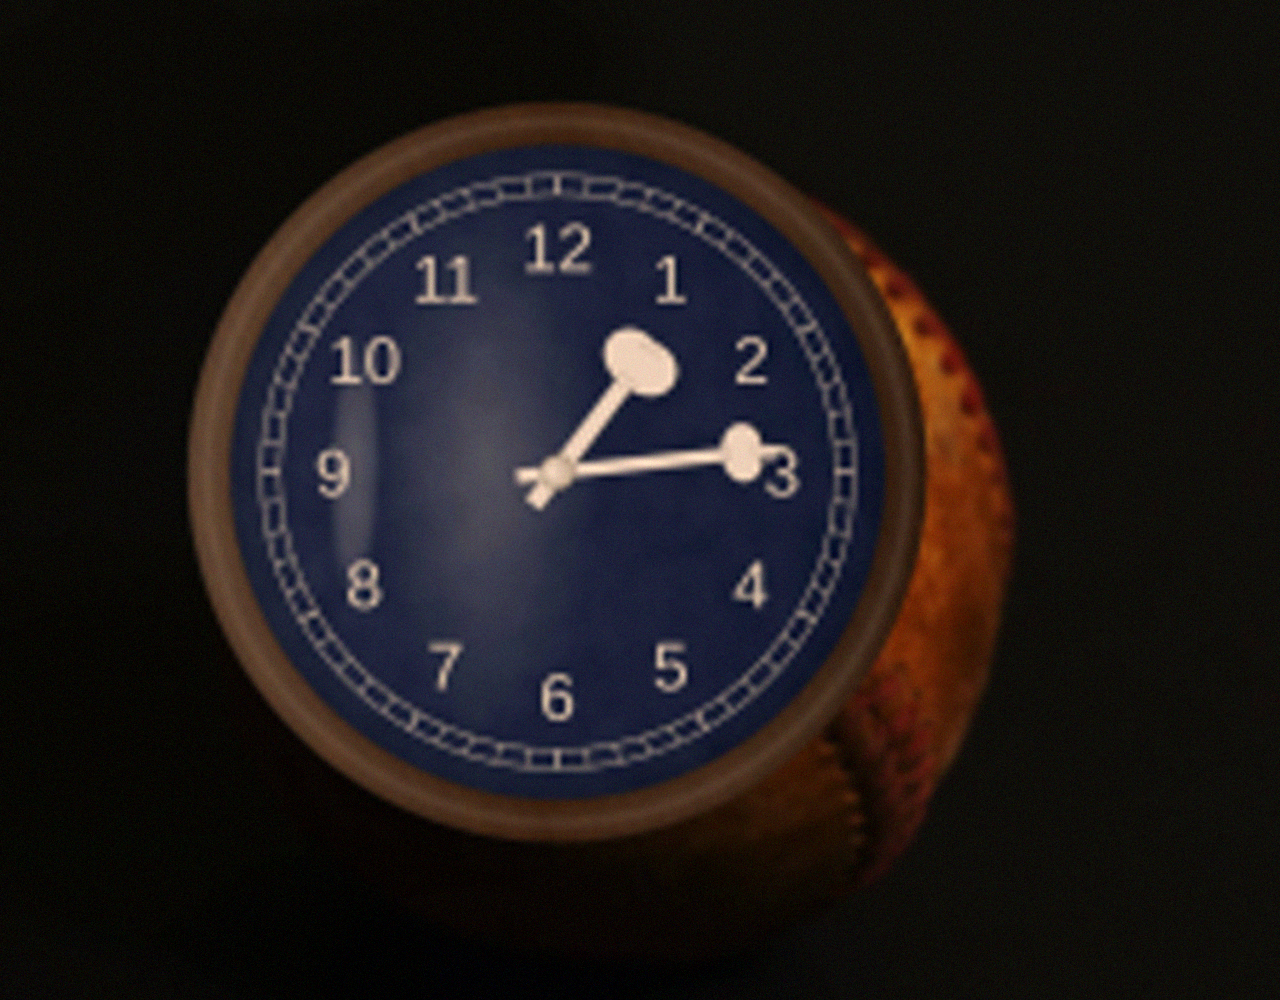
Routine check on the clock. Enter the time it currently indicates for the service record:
1:14
